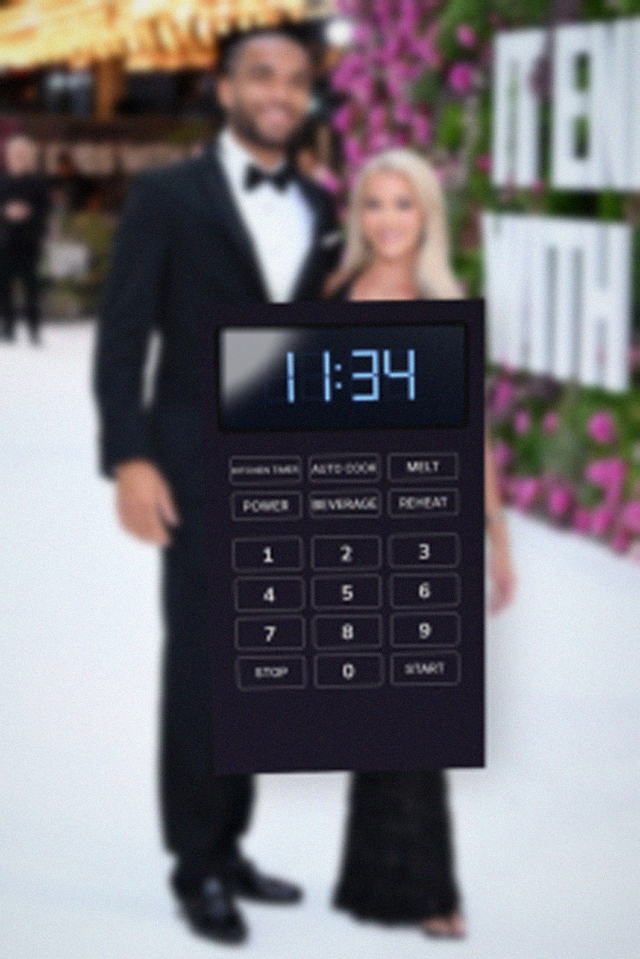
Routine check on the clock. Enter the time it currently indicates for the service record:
11:34
